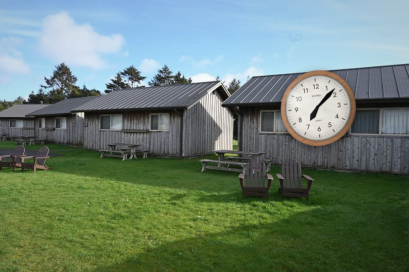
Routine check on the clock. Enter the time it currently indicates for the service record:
7:08
